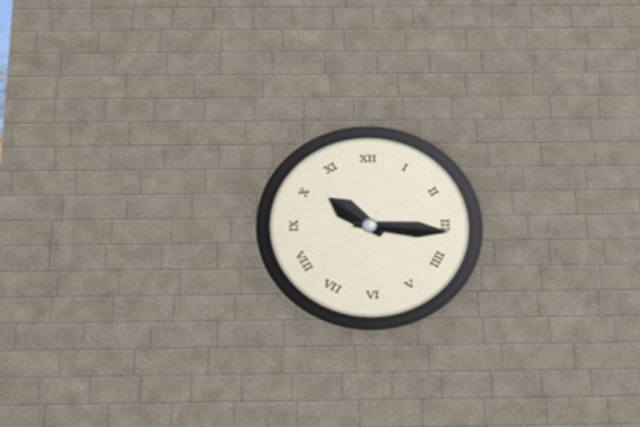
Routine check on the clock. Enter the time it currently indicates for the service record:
10:16
